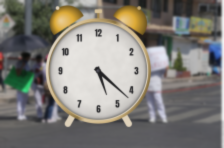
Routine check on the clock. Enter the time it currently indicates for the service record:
5:22
